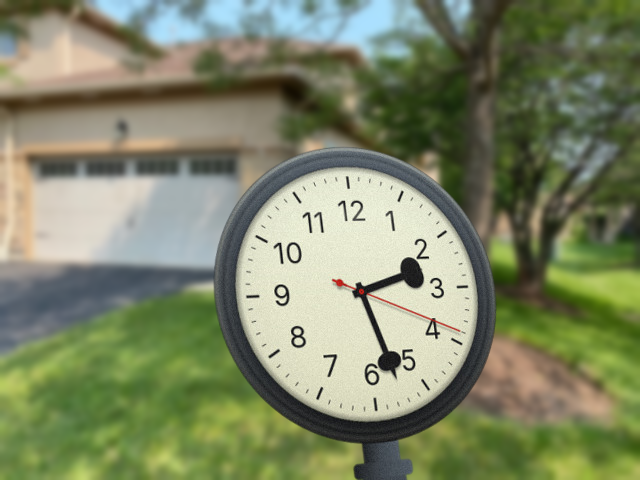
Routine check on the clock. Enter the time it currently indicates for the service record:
2:27:19
